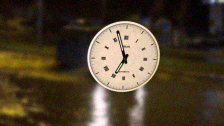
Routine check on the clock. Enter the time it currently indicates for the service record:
6:57
